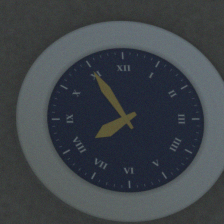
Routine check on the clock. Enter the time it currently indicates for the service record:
7:55
